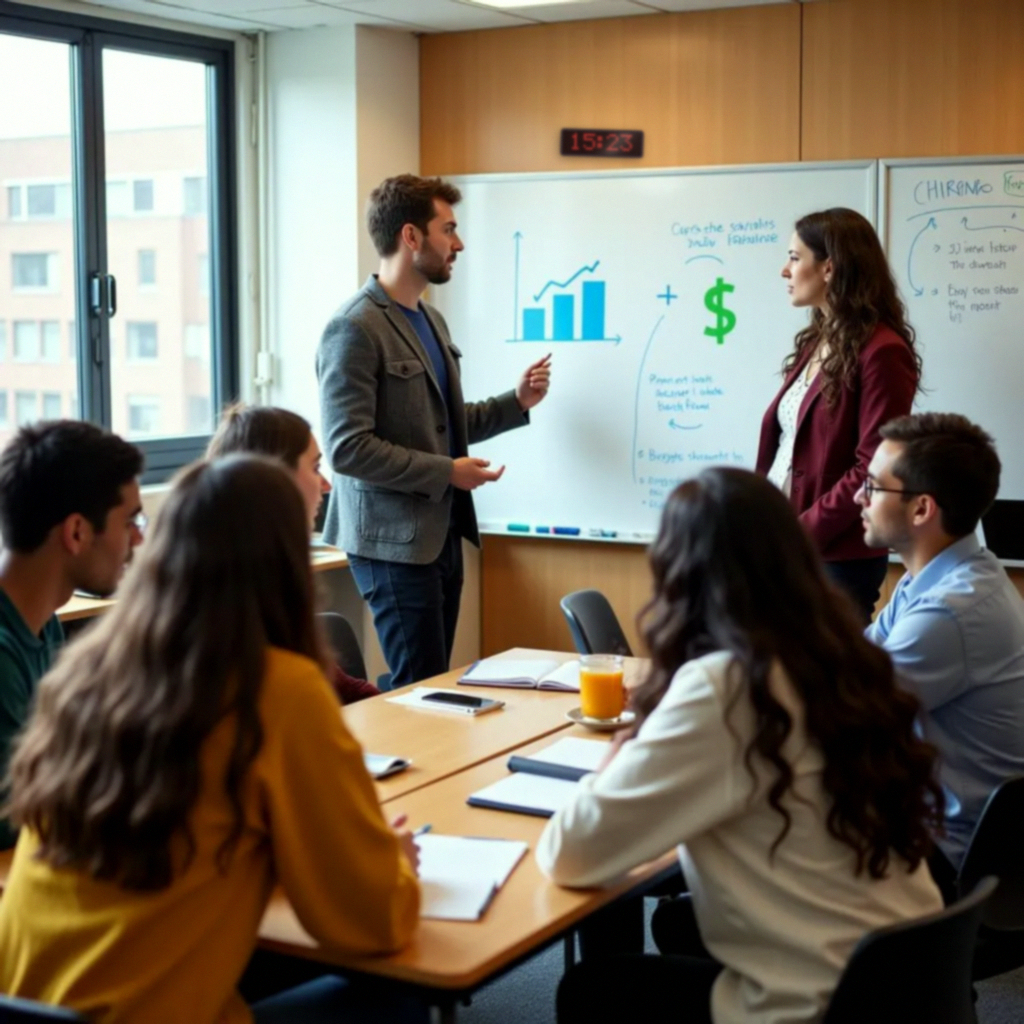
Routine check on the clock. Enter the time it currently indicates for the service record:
15:23
